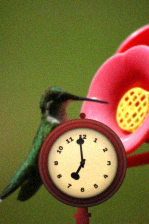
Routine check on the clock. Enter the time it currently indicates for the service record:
6:59
